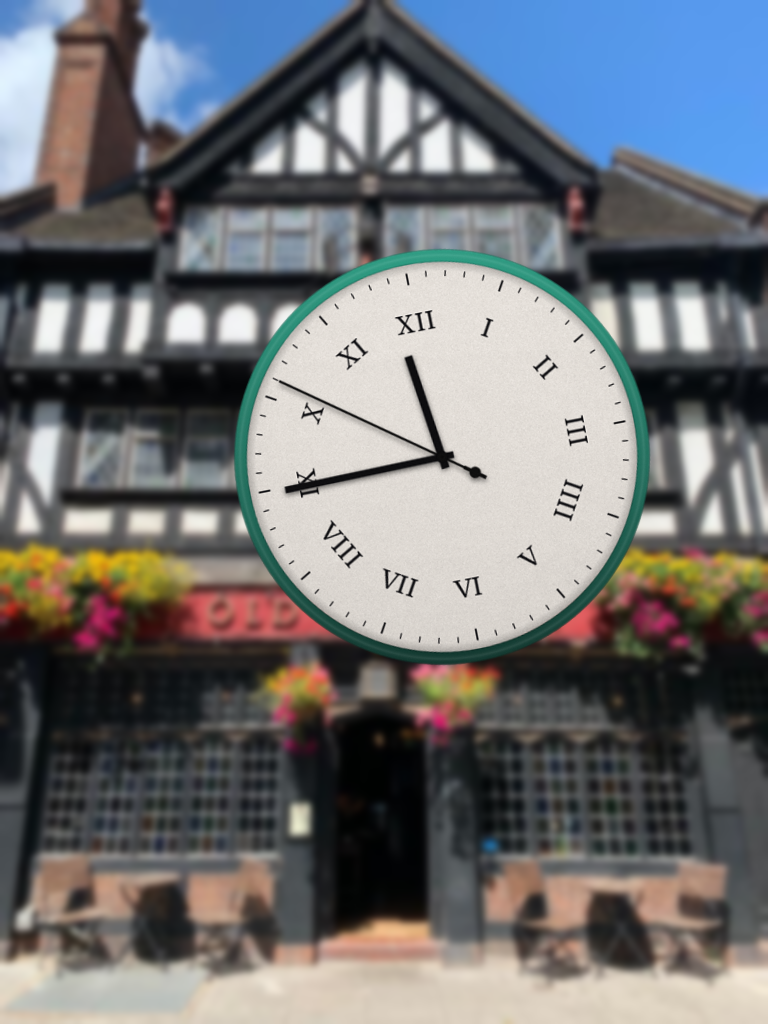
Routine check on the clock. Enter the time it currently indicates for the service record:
11:44:51
